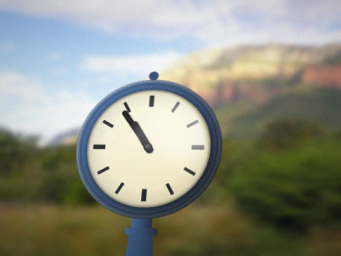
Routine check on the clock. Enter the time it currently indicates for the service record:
10:54
